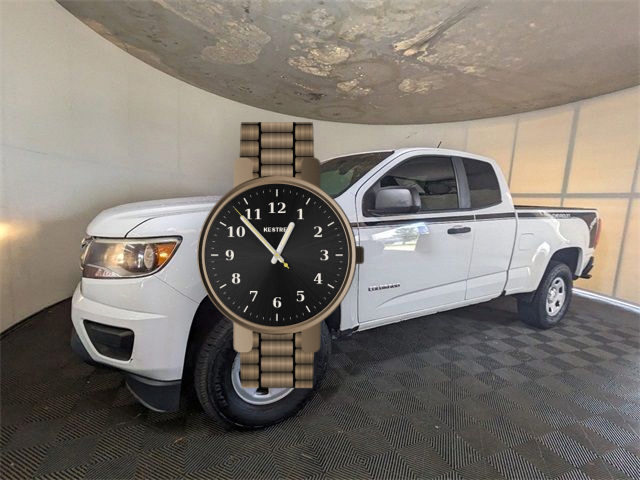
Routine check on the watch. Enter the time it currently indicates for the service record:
12:52:53
